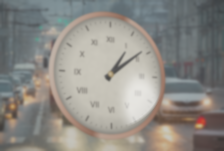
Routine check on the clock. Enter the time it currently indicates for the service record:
1:09
